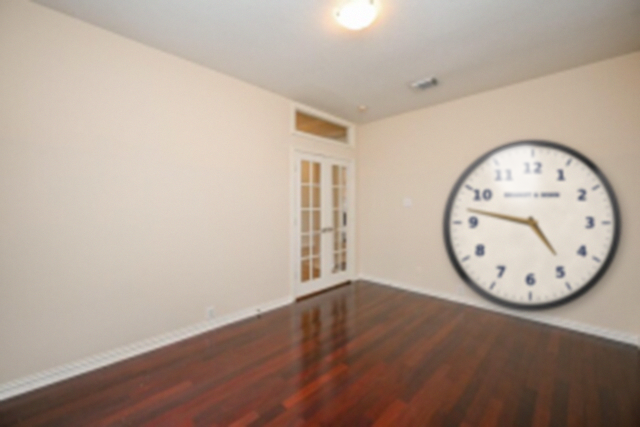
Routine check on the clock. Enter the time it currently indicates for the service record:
4:47
